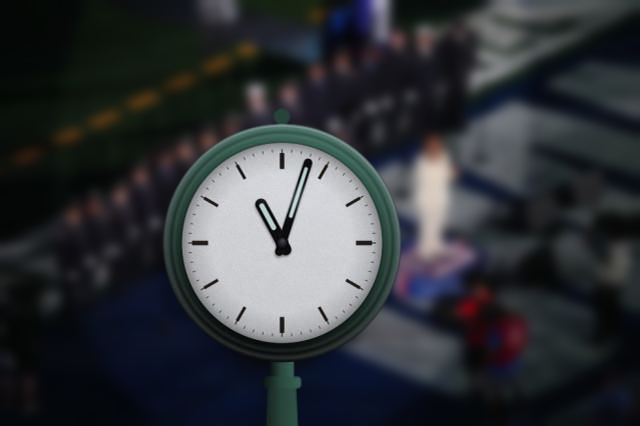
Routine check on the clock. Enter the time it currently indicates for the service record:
11:03
